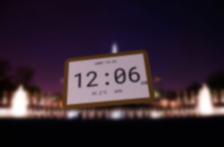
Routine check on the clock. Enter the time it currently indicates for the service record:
12:06
